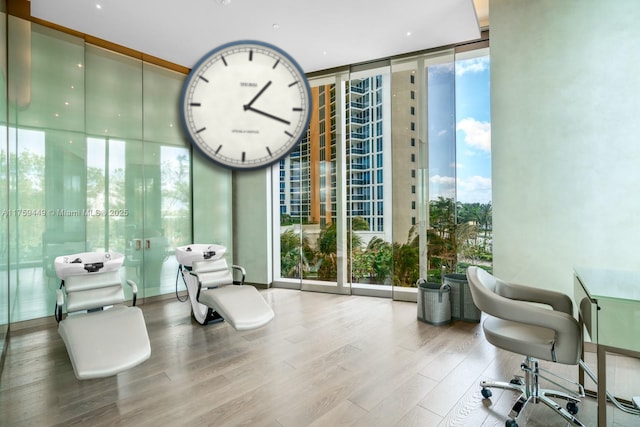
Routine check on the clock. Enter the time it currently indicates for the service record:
1:18
